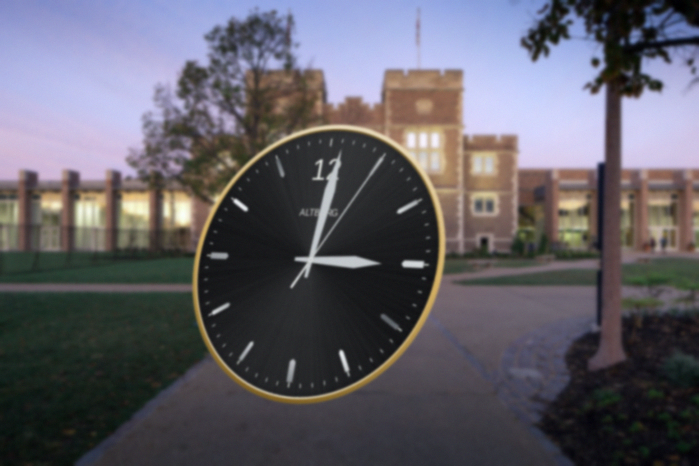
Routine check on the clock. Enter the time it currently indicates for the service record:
3:01:05
